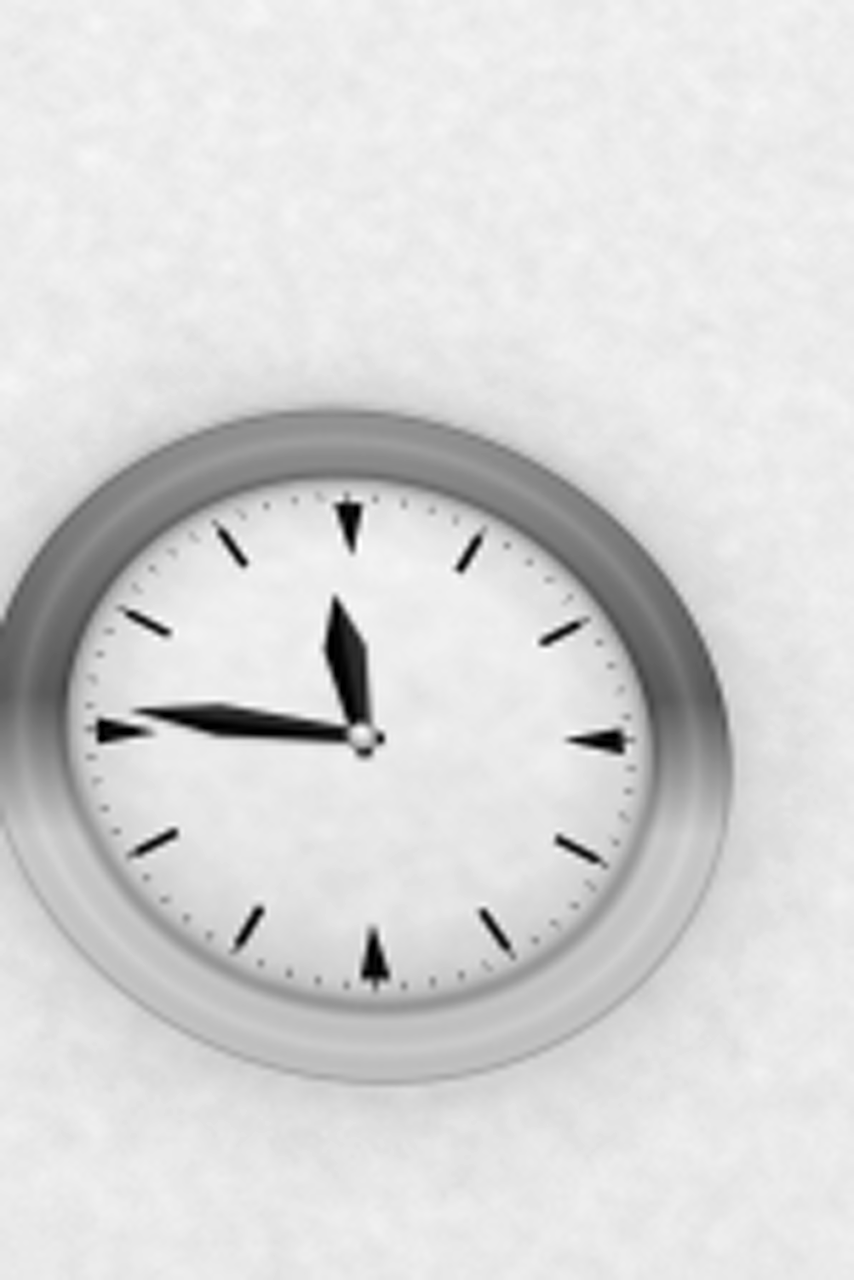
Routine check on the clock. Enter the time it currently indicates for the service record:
11:46
